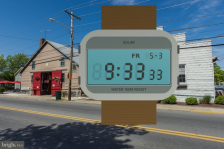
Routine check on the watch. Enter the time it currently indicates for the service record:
9:33:33
